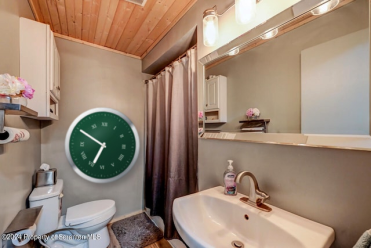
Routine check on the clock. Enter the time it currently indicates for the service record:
6:50
